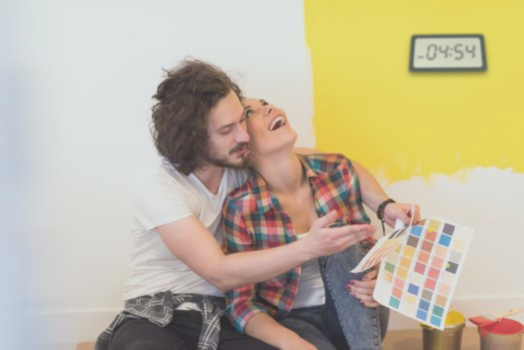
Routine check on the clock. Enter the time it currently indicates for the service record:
4:54
